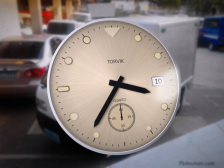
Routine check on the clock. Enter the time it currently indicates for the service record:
3:36
